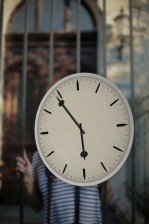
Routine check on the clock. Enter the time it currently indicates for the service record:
5:54
